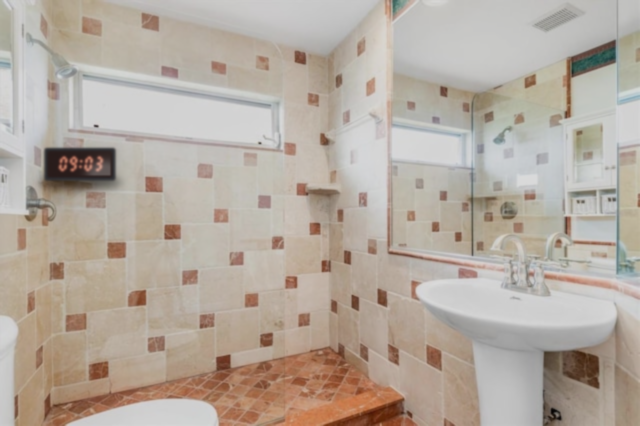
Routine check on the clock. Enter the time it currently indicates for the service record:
9:03
